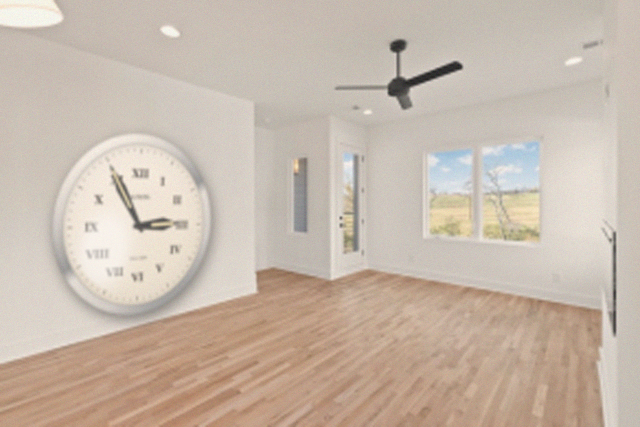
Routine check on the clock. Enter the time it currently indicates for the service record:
2:55
